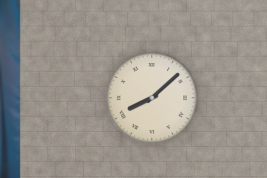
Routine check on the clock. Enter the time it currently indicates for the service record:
8:08
